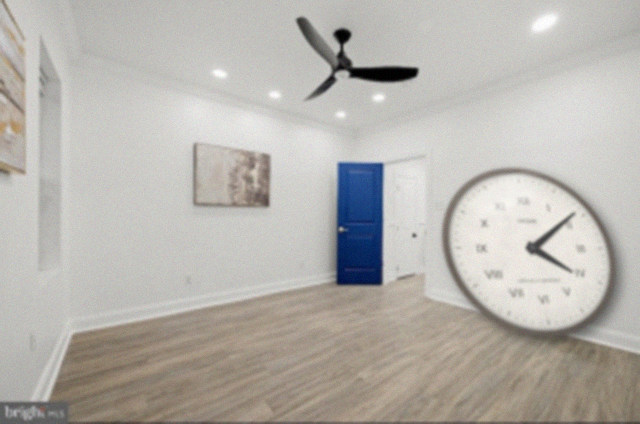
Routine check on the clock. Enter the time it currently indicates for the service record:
4:09
